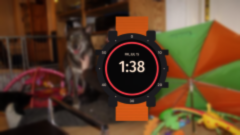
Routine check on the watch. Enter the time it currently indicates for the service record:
1:38
